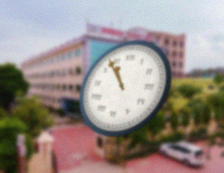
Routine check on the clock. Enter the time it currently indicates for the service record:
10:53
